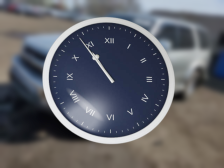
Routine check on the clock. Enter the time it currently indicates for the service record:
10:54
